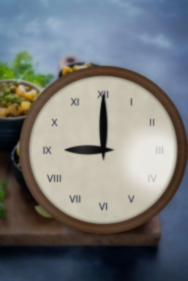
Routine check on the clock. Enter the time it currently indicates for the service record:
9:00
